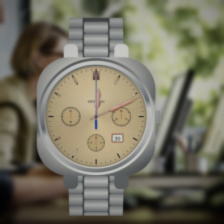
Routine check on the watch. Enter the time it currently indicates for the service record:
12:11
